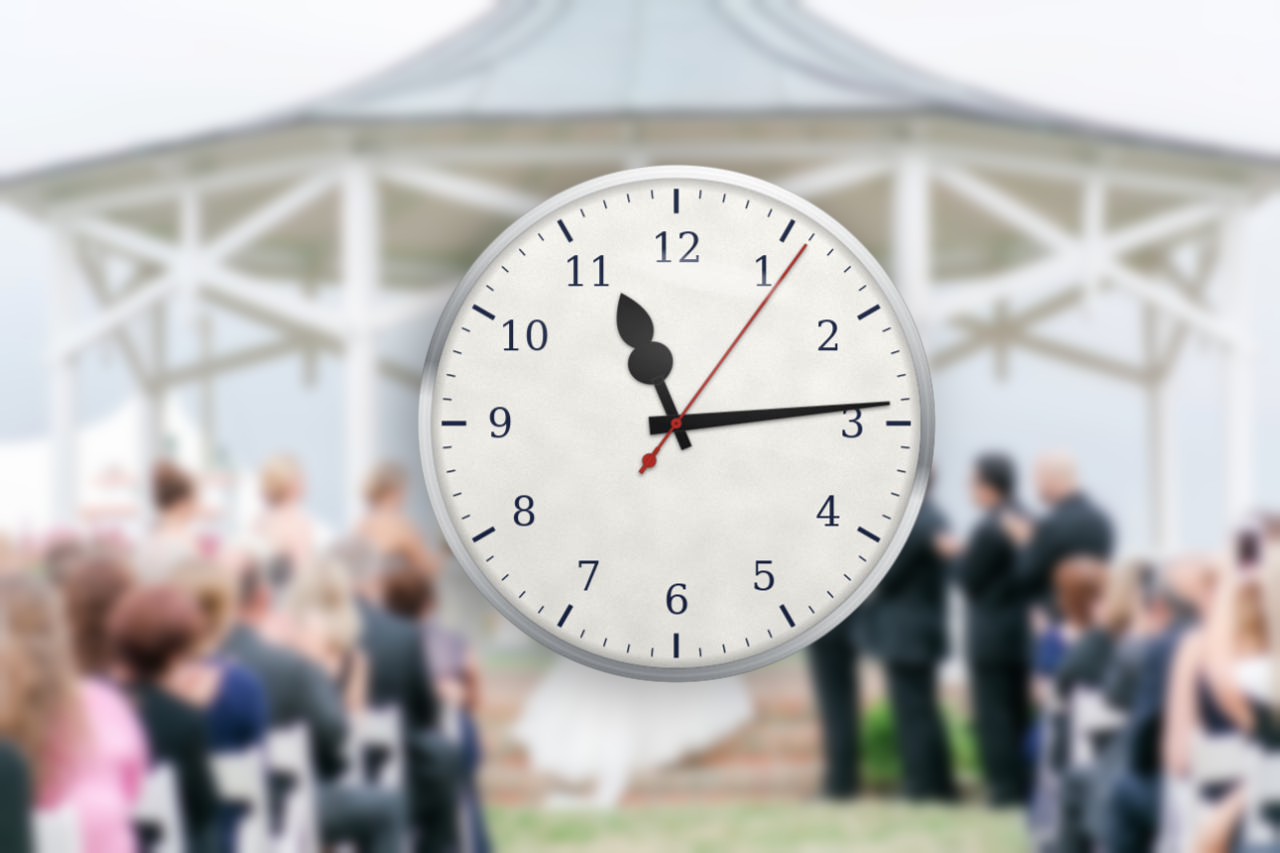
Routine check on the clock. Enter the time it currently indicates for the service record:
11:14:06
